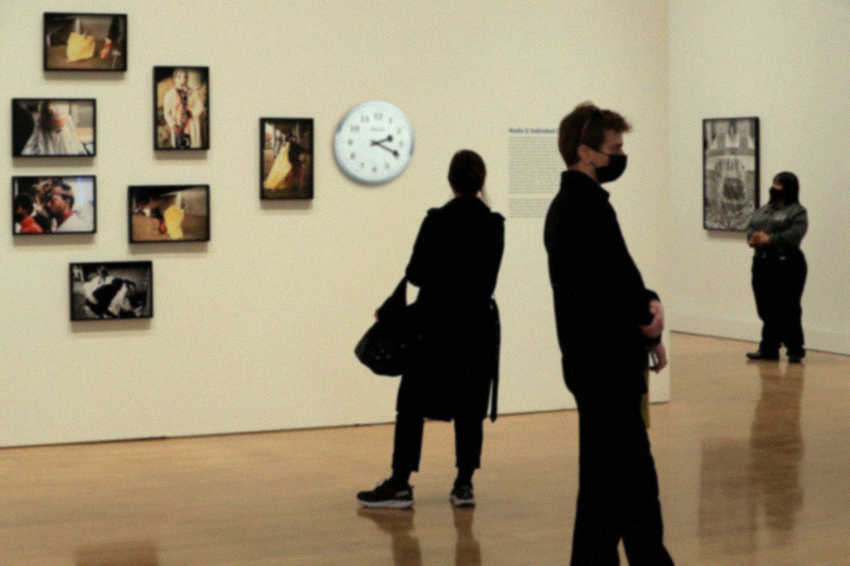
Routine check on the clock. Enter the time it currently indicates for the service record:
2:19
